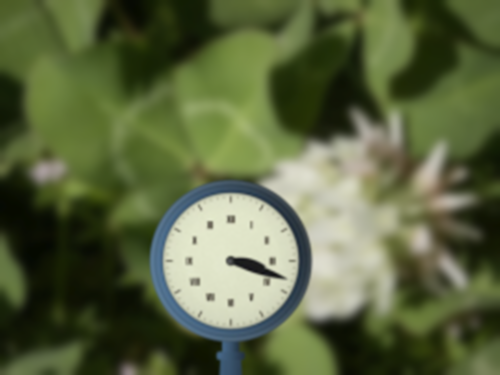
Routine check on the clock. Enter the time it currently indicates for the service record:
3:18
